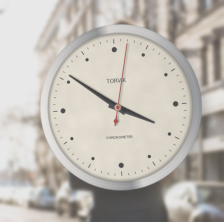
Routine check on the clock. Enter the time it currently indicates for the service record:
3:51:02
